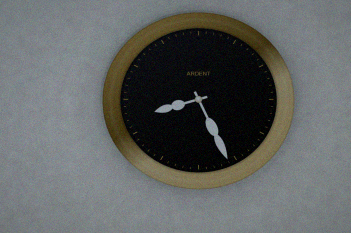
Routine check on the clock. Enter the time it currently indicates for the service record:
8:26
